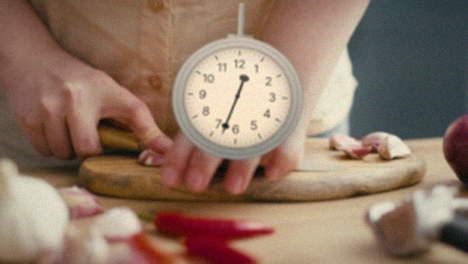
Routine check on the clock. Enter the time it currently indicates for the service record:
12:33
